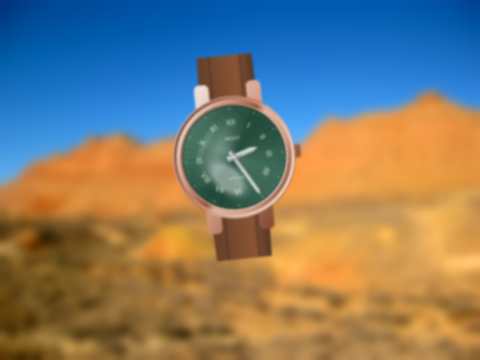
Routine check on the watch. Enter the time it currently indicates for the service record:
2:25
